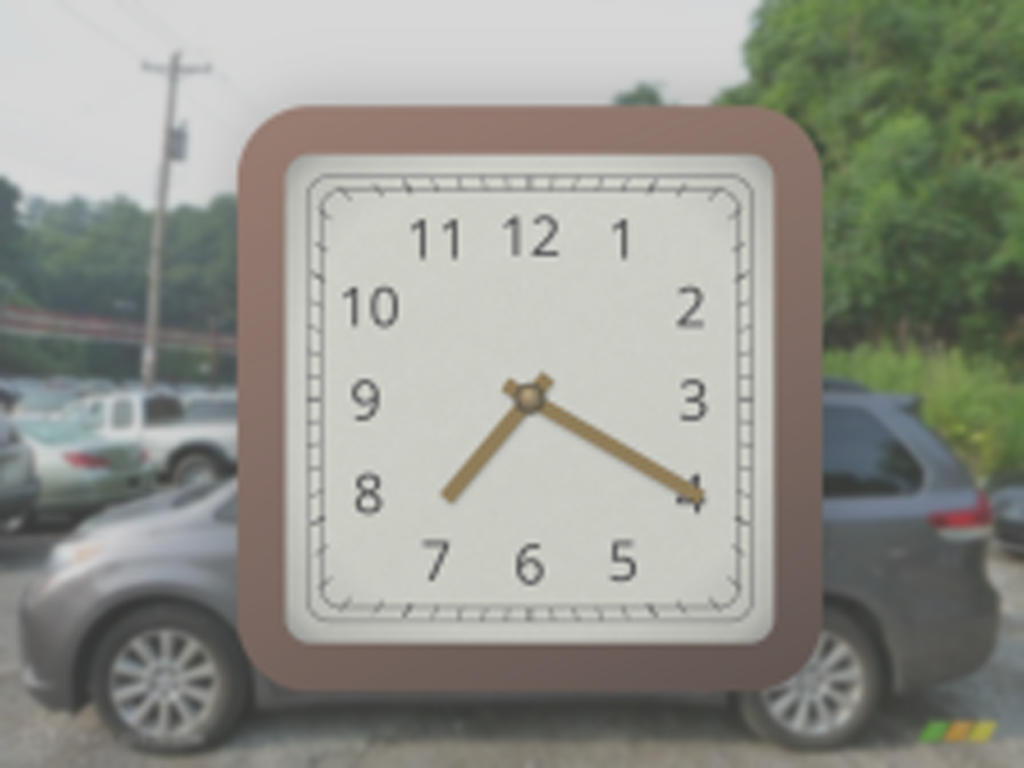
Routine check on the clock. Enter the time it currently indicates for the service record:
7:20
